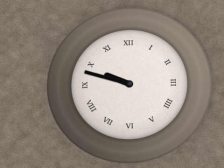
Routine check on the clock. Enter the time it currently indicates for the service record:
9:48
